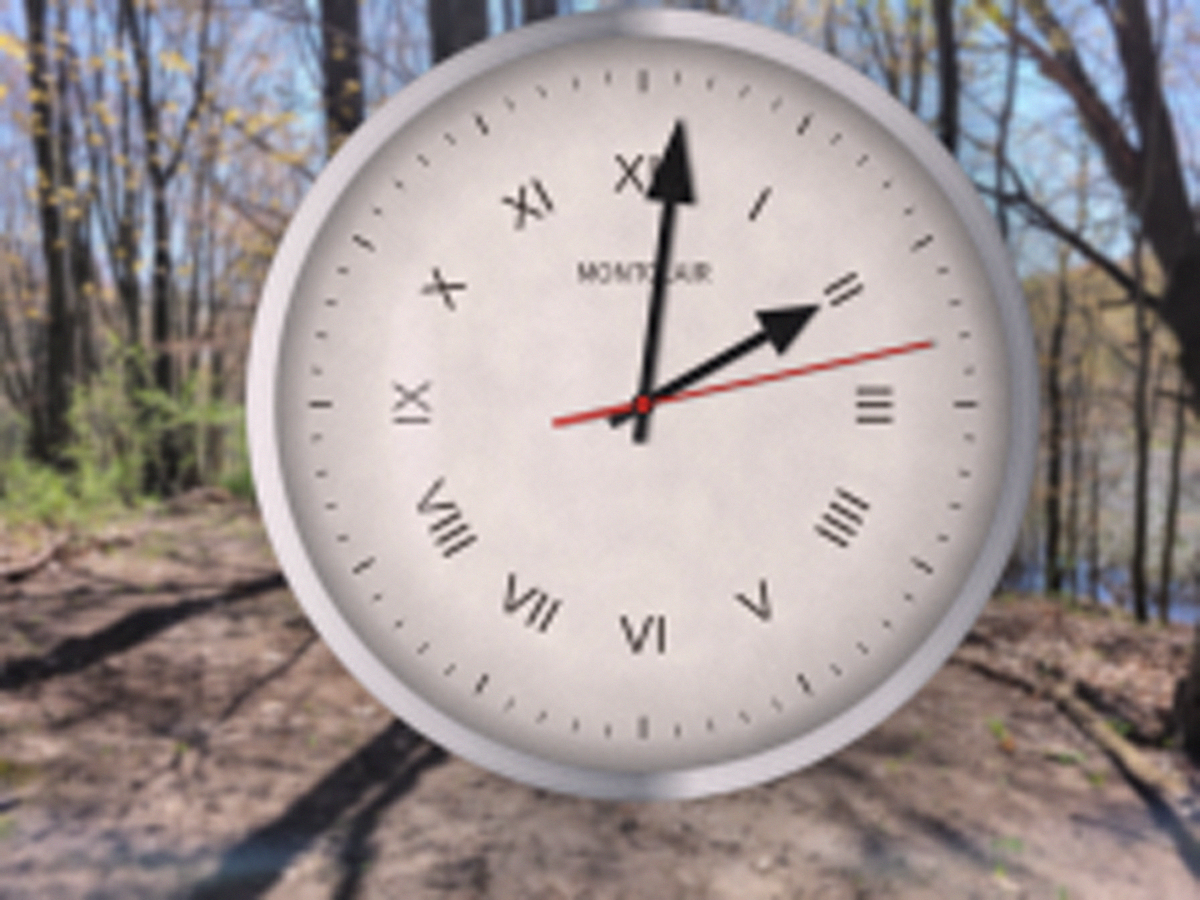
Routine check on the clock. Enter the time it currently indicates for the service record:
2:01:13
